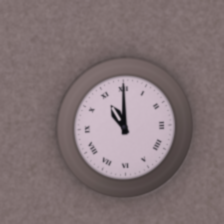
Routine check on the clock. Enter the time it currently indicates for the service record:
11:00
